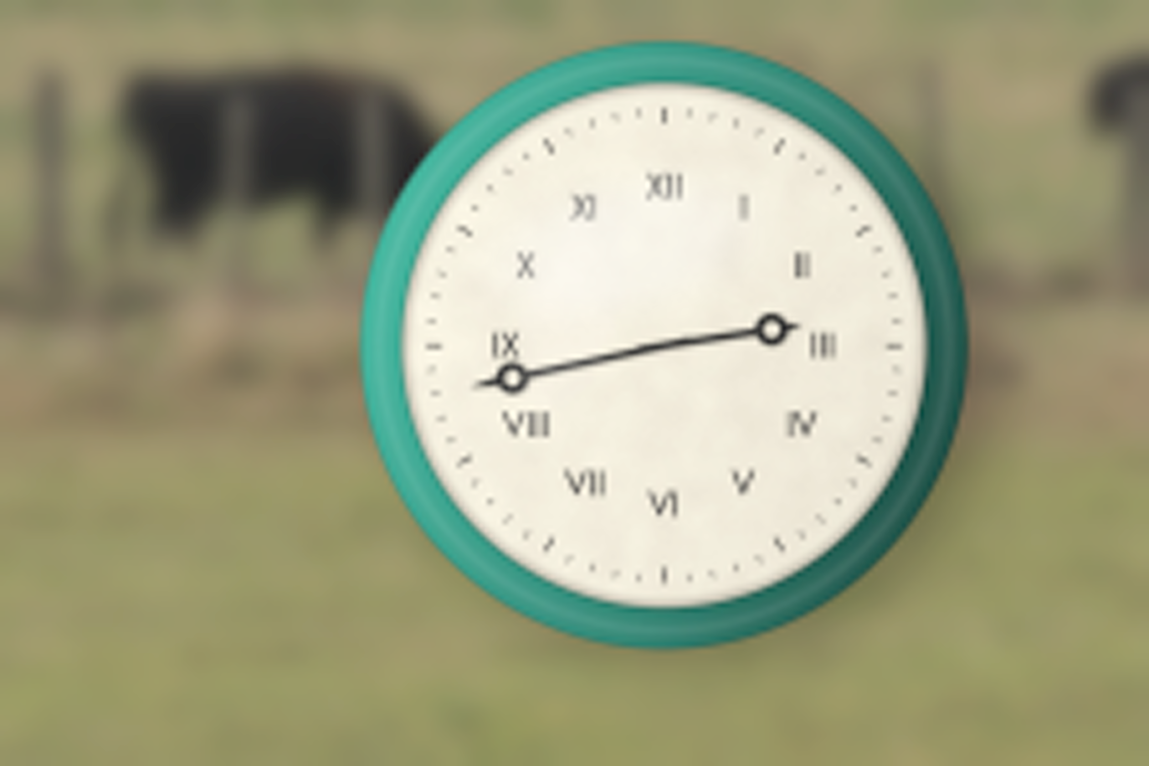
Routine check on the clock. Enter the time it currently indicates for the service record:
2:43
